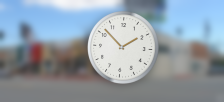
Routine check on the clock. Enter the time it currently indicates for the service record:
1:52
